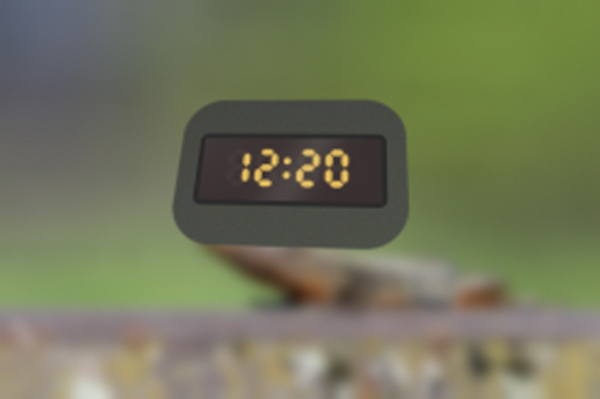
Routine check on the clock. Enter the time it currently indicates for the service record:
12:20
